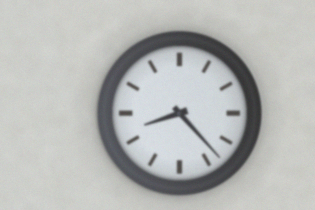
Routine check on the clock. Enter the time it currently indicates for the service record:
8:23
